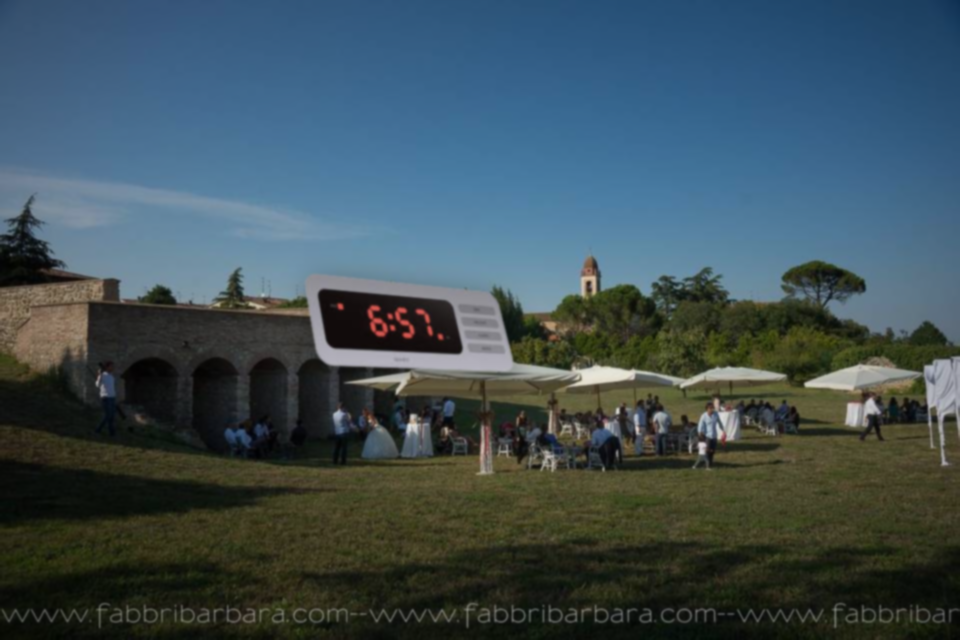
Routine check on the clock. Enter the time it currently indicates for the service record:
6:57
